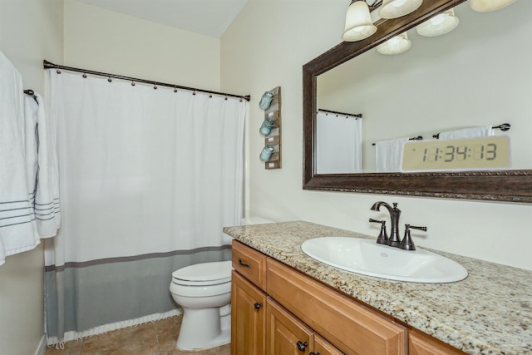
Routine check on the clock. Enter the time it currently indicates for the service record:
11:34:13
